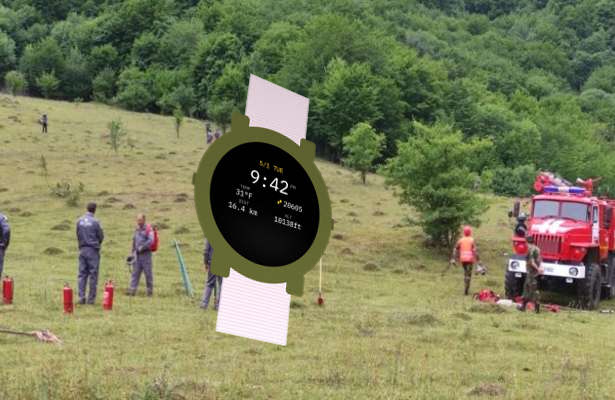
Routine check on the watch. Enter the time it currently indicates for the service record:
9:42
